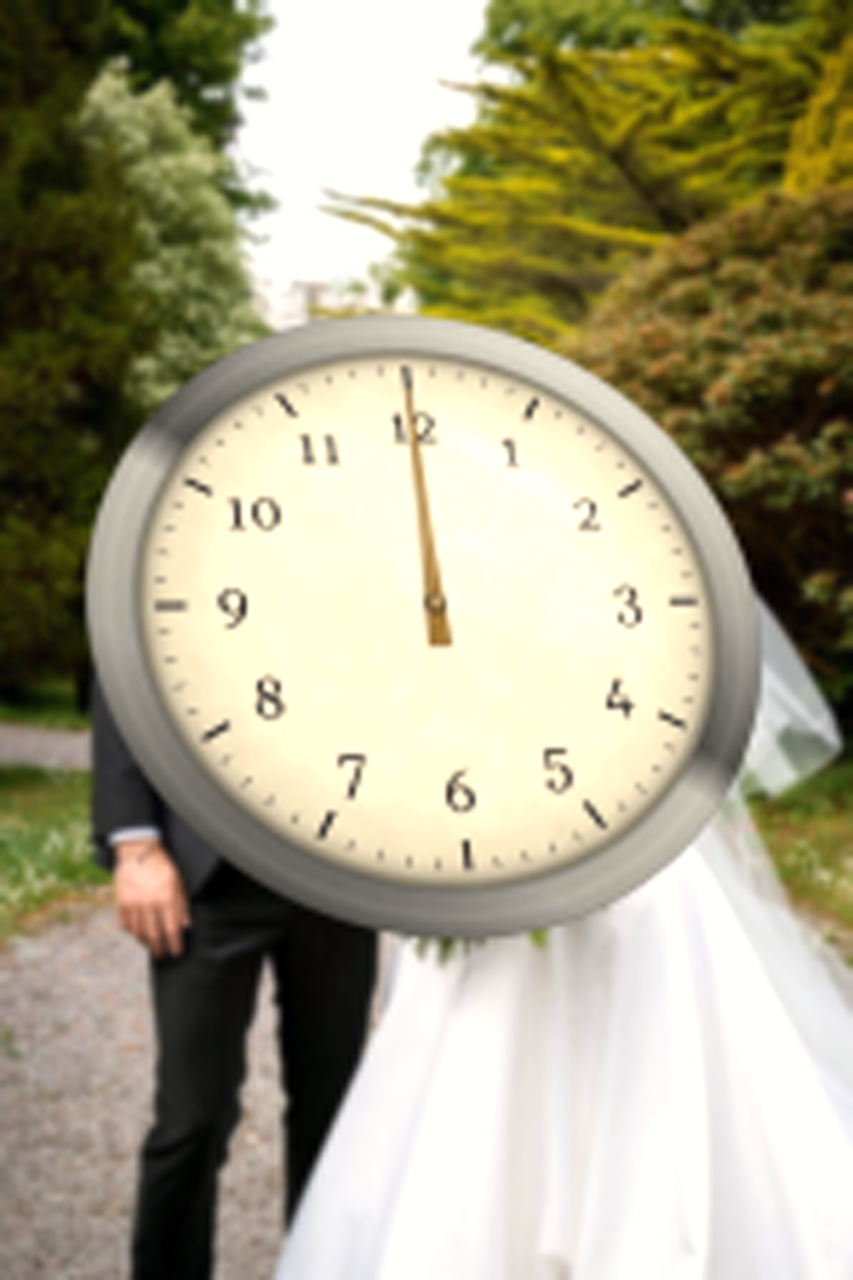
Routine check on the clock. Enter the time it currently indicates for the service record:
12:00
